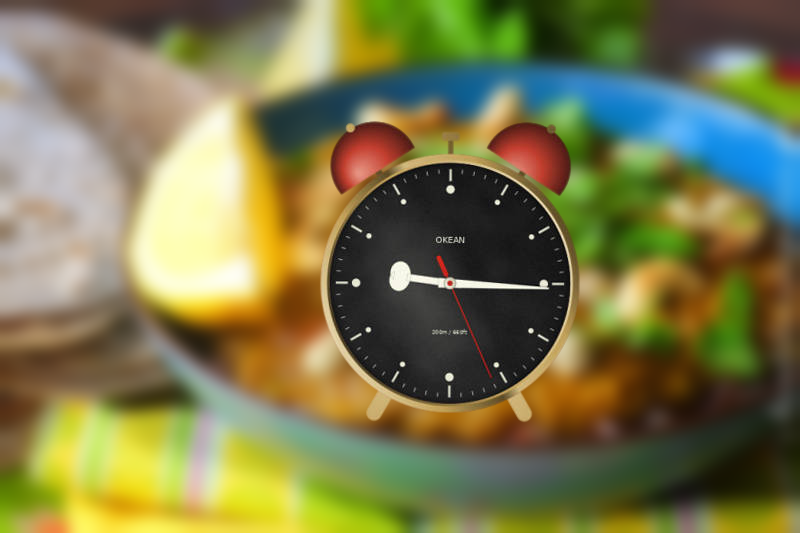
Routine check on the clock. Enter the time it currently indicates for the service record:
9:15:26
